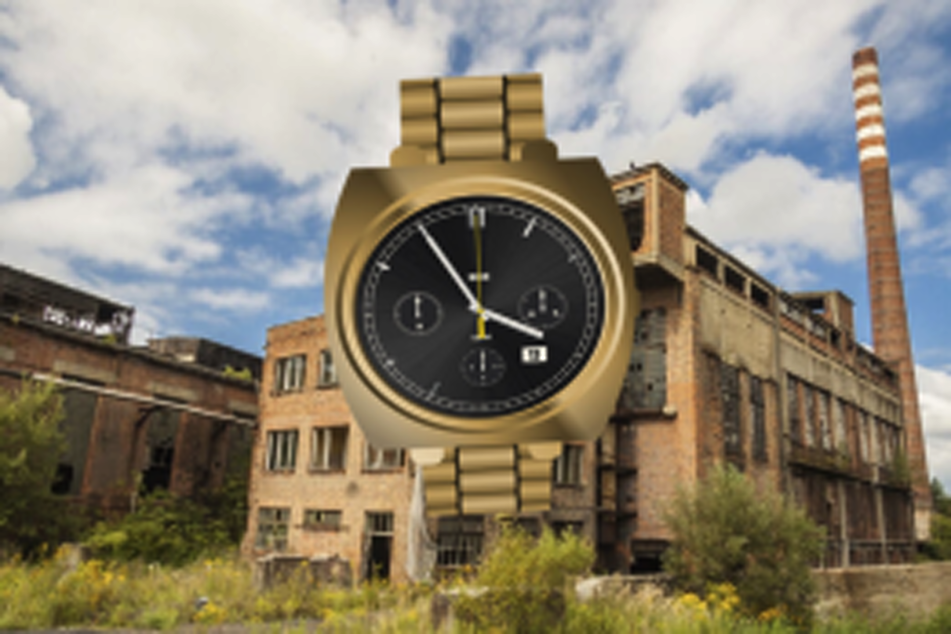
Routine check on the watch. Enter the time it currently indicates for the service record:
3:55
